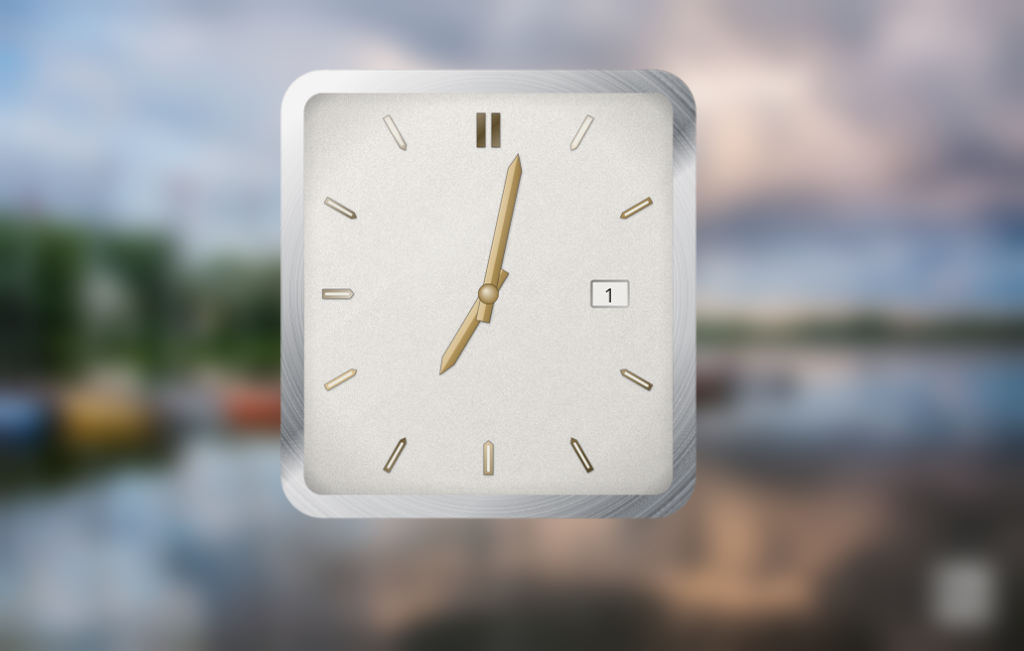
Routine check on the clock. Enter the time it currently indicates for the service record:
7:02
